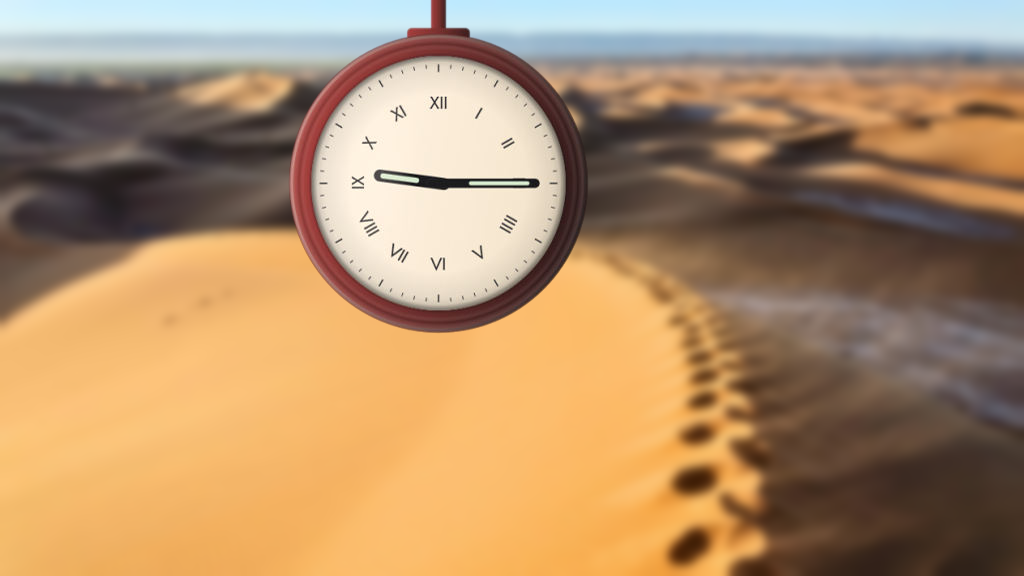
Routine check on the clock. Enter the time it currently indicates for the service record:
9:15
